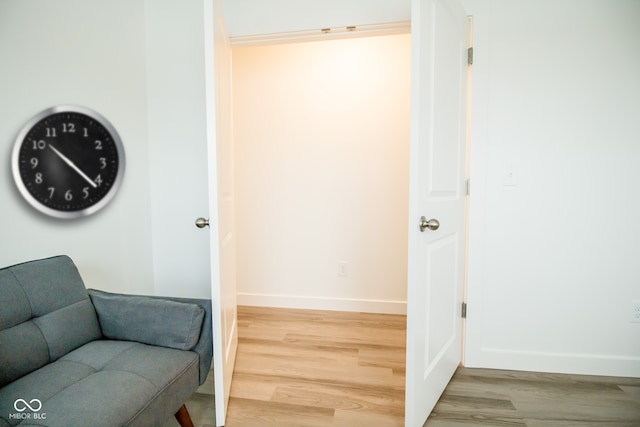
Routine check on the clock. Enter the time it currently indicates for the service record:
10:22
